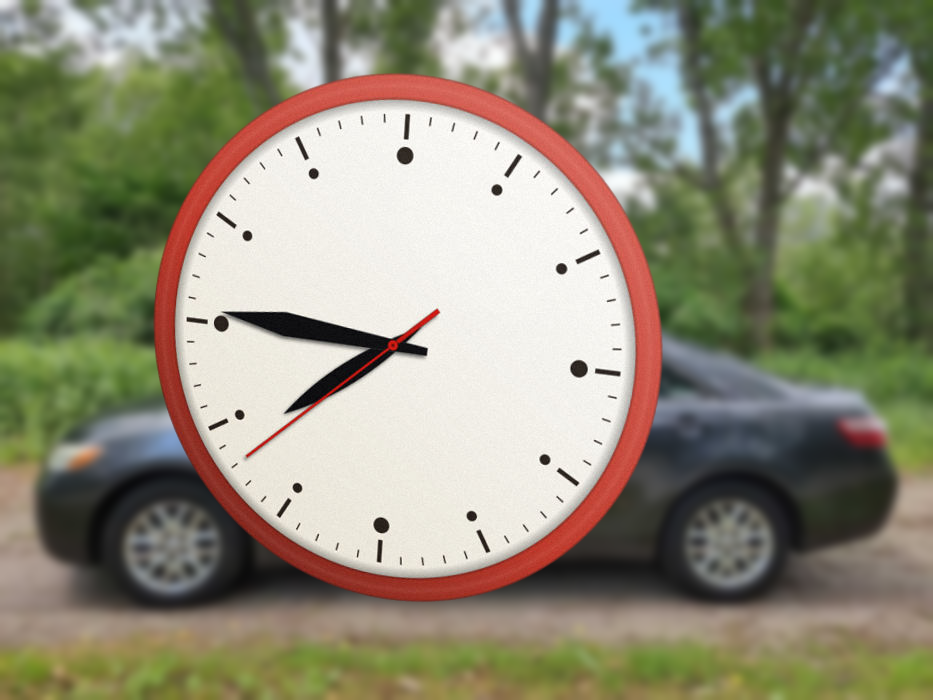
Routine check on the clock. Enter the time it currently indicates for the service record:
7:45:38
